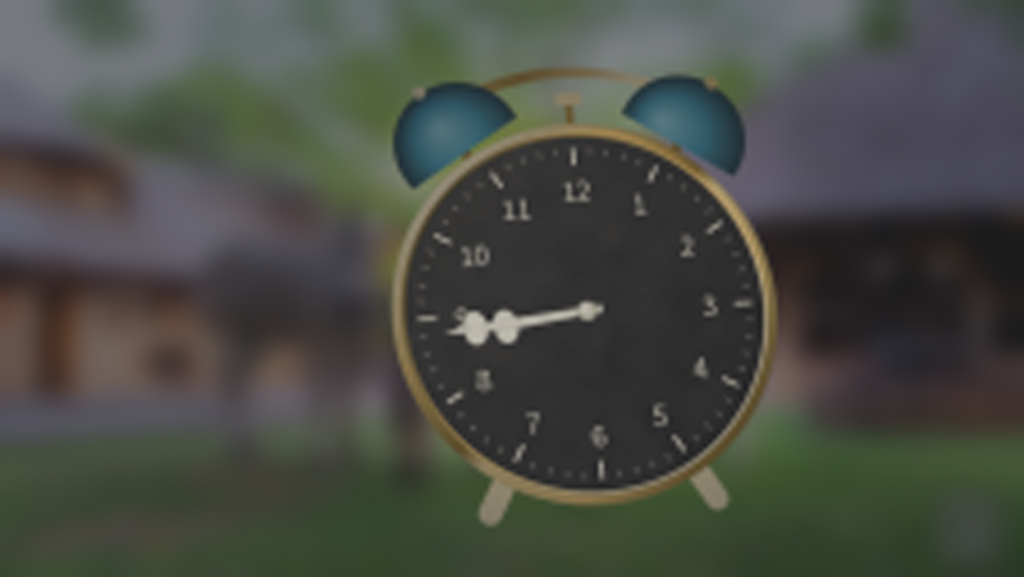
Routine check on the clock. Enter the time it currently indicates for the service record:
8:44
